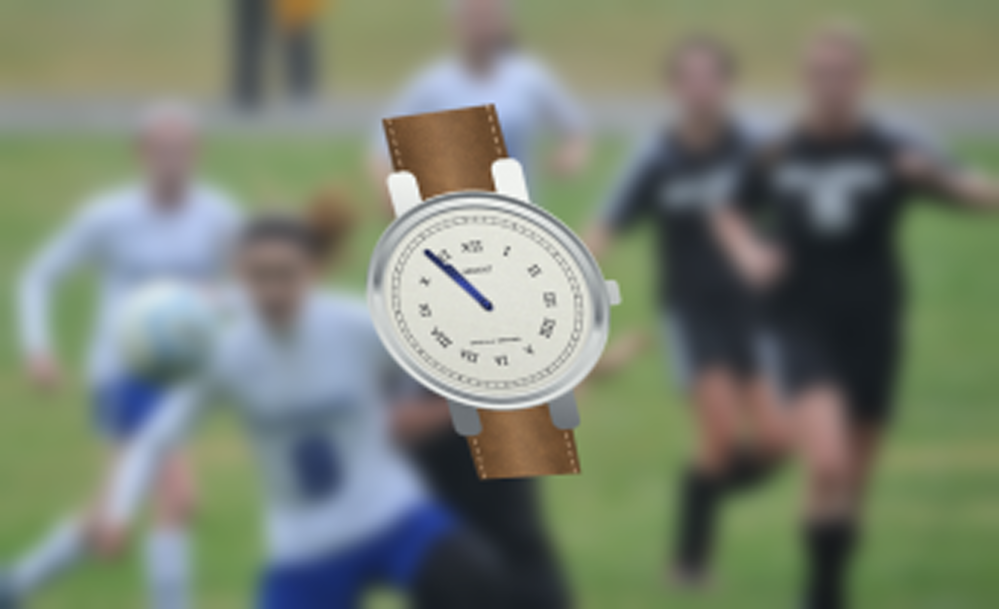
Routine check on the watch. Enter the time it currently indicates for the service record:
10:54
